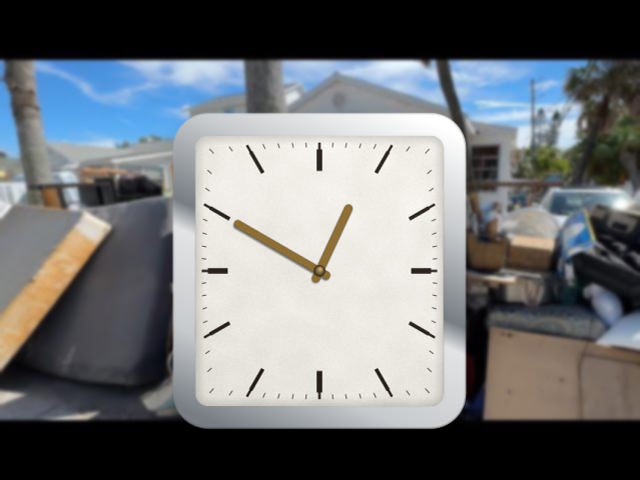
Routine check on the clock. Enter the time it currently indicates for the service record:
12:50
